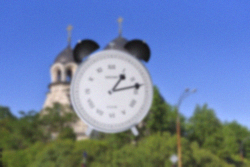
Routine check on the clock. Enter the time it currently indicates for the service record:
1:13
